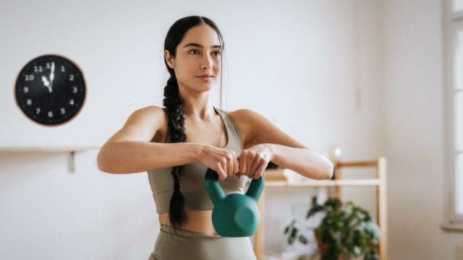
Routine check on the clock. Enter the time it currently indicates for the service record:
11:01
